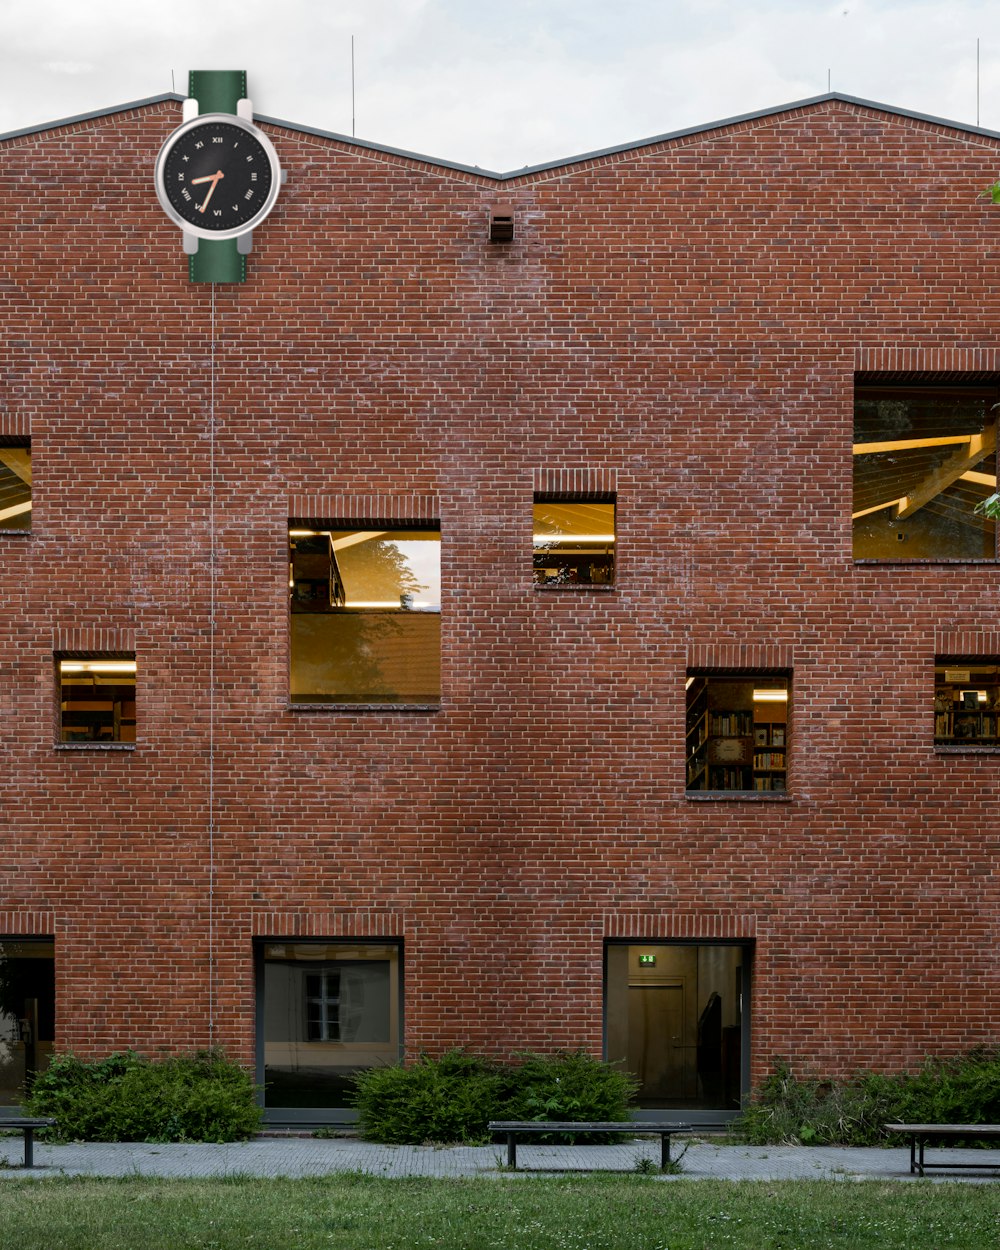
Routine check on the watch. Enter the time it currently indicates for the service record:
8:34
